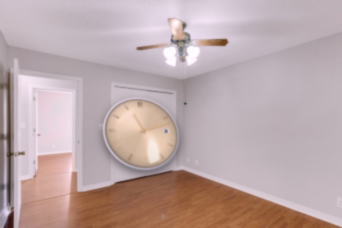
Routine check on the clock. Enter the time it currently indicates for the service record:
11:12
